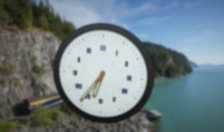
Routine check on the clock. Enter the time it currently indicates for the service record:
6:36
